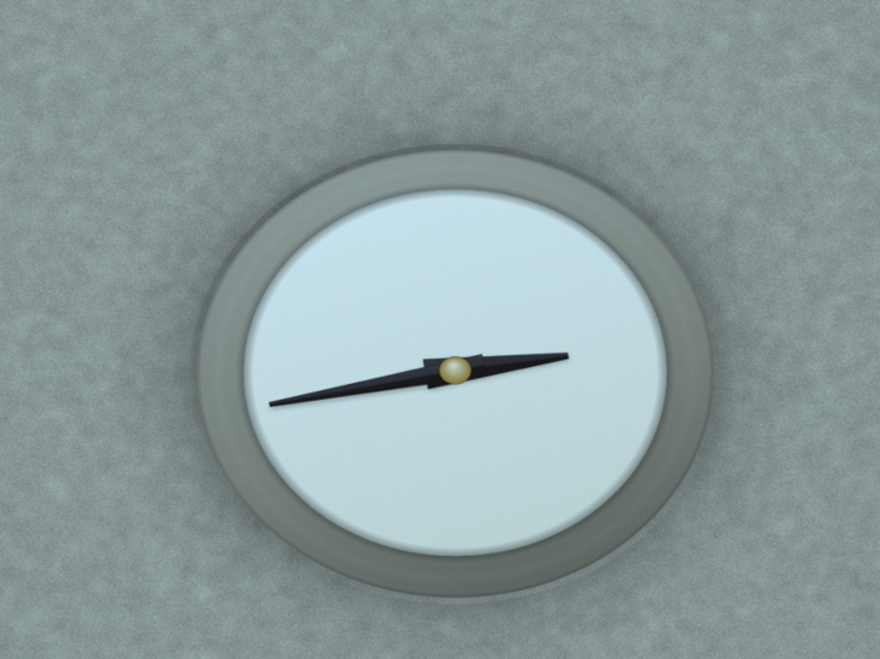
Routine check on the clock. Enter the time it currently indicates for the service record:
2:43
